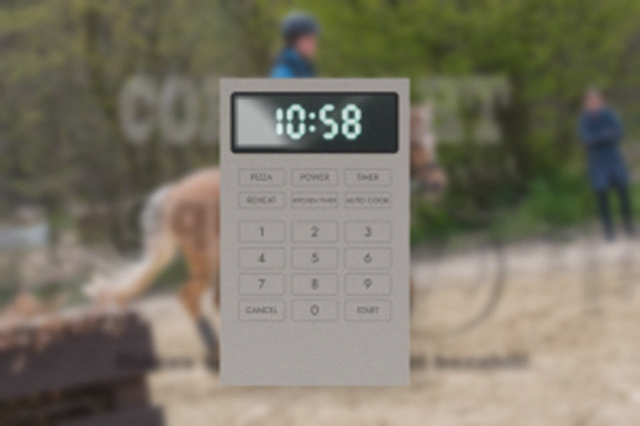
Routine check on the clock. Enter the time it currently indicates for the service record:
10:58
